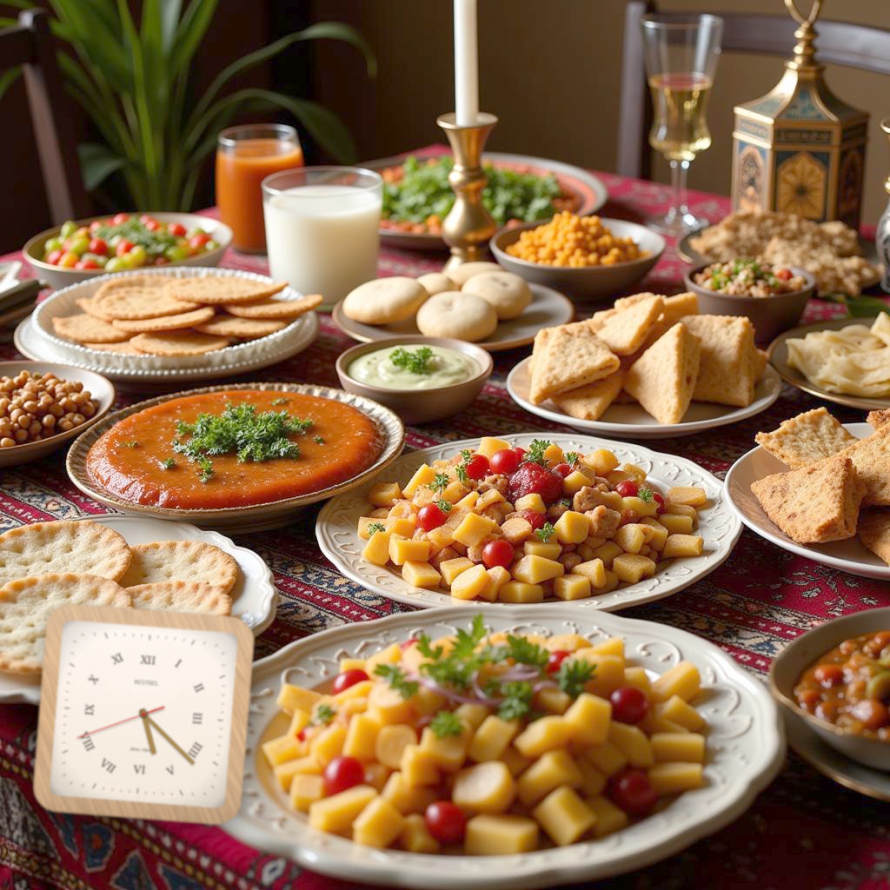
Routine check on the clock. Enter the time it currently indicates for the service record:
5:21:41
